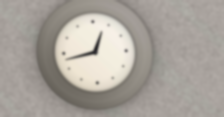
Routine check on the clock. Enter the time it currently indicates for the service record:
12:43
